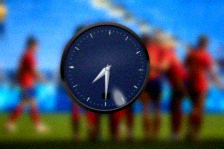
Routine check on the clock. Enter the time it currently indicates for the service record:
7:30
